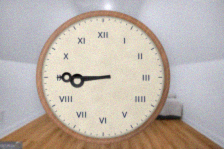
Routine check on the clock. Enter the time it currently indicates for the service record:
8:45
